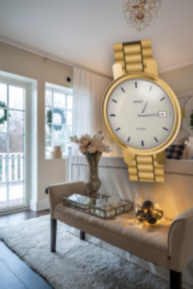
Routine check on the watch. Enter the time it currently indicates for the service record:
1:15
